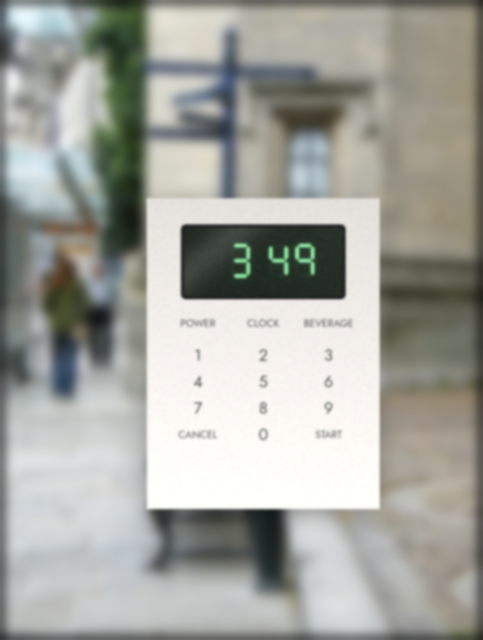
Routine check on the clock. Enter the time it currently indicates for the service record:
3:49
